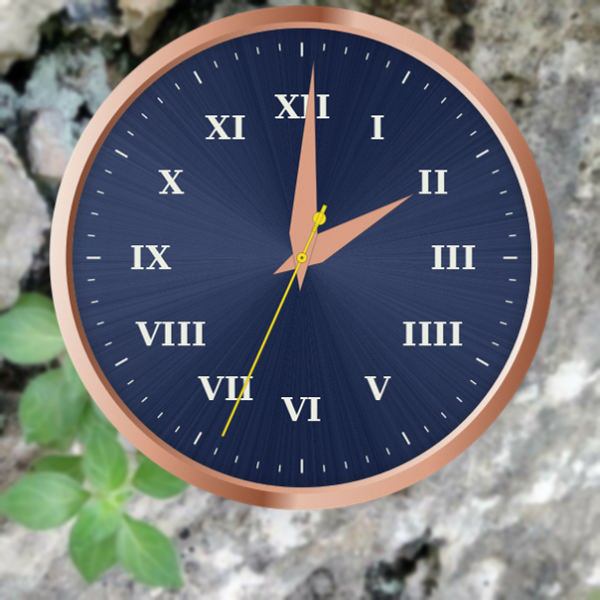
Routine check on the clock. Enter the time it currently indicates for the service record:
2:00:34
